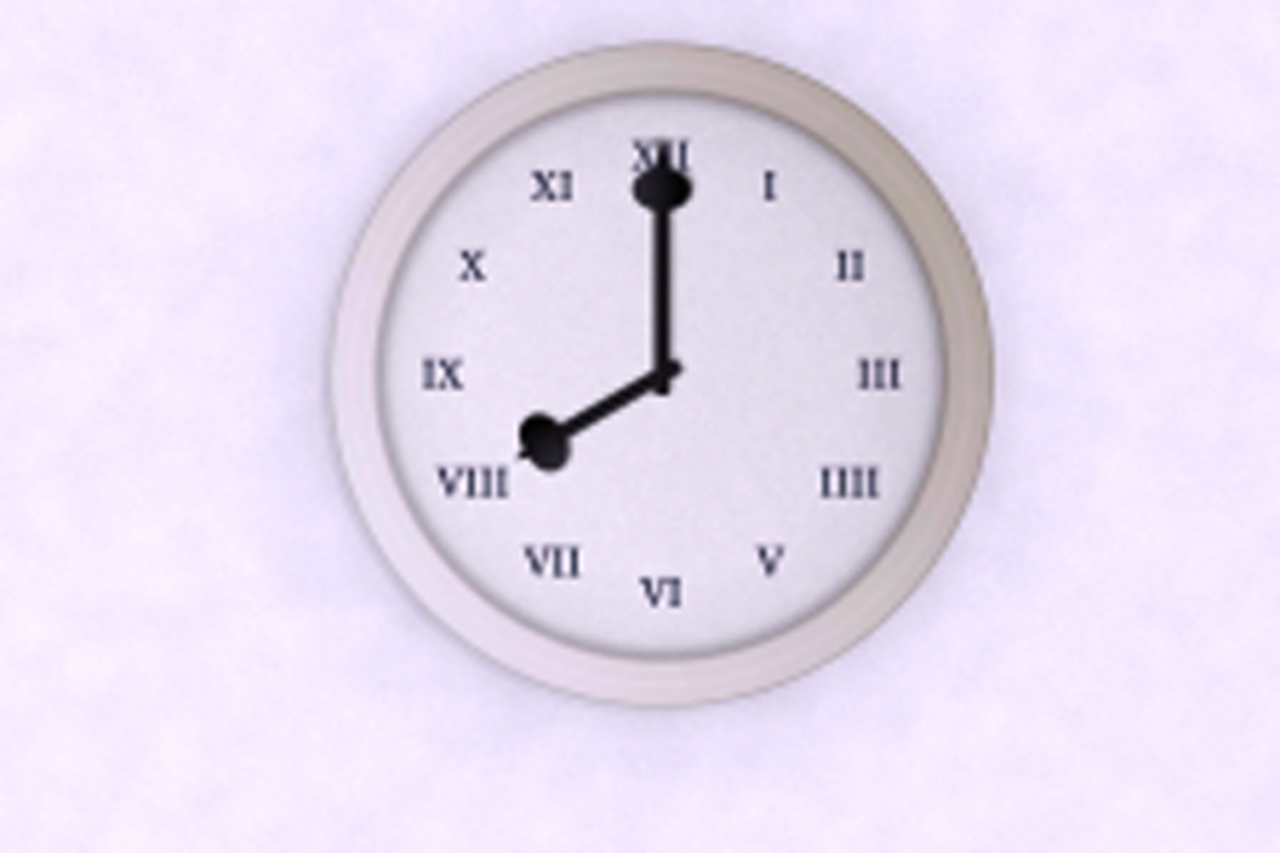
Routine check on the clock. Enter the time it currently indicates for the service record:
8:00
